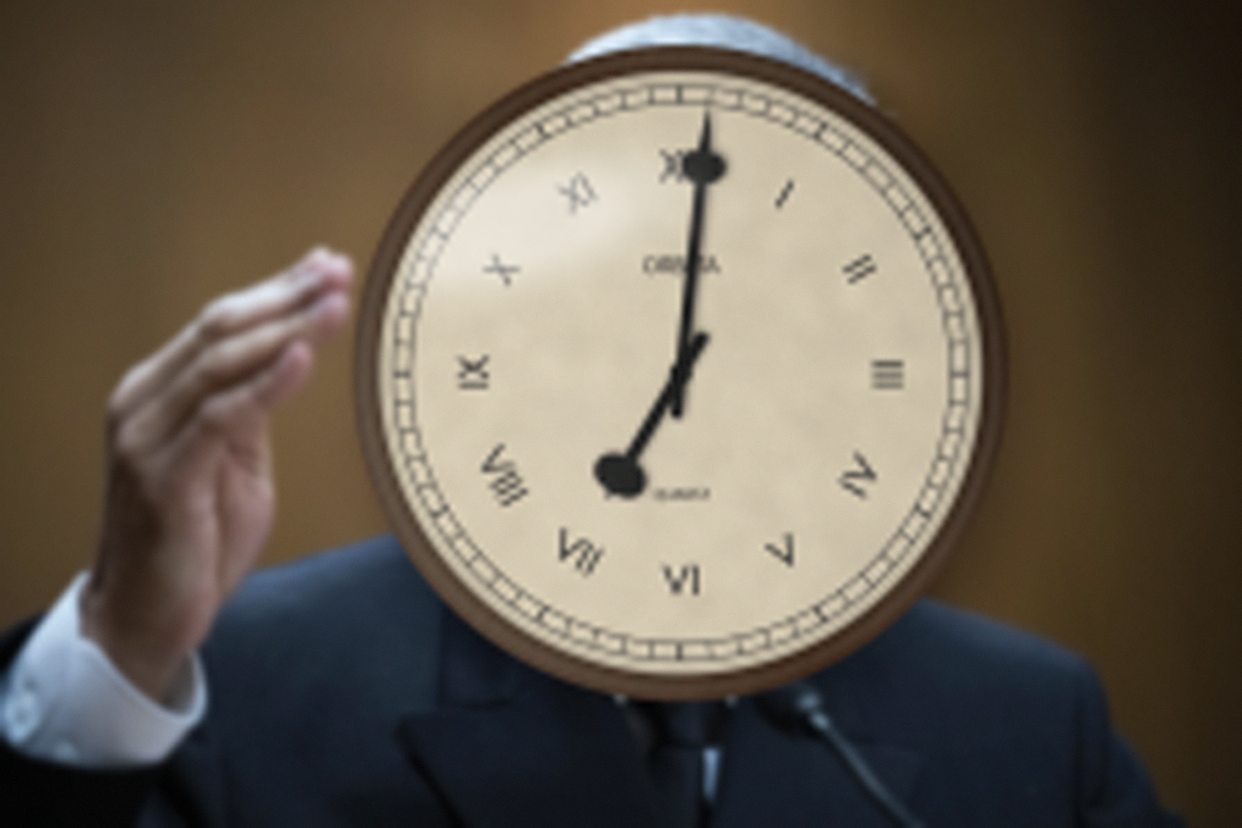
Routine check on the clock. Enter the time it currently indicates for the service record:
7:01
